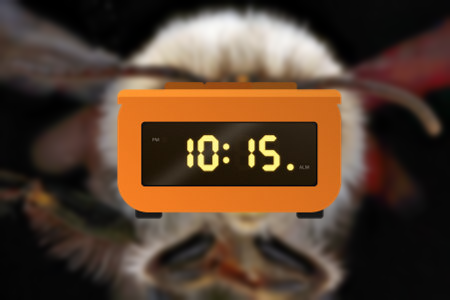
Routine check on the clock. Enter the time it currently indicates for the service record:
10:15
